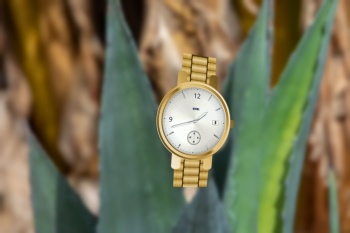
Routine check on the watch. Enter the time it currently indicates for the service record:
1:42
